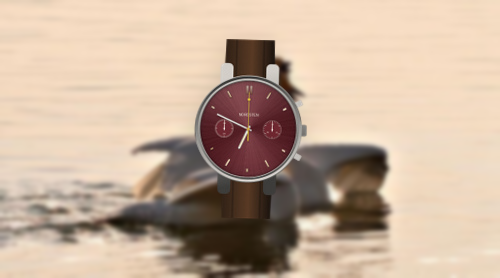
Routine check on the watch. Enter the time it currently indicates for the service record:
6:49
